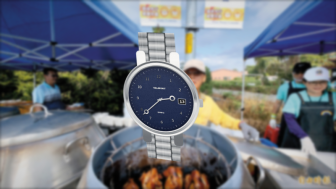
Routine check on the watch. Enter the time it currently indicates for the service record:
2:38
